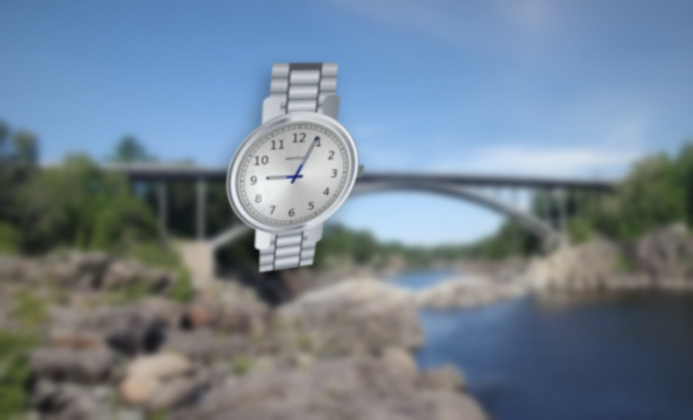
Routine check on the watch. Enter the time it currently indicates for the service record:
9:04
